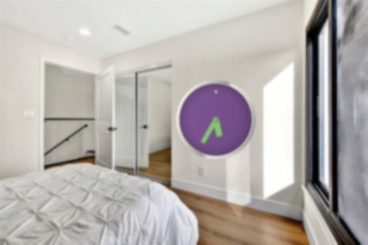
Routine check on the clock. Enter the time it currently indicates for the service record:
5:35
